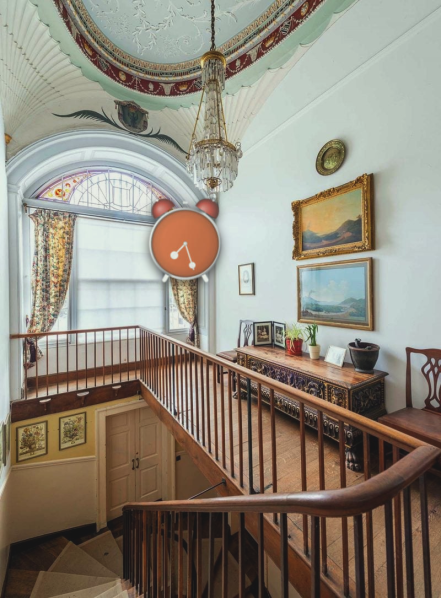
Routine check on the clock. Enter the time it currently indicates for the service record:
7:27
